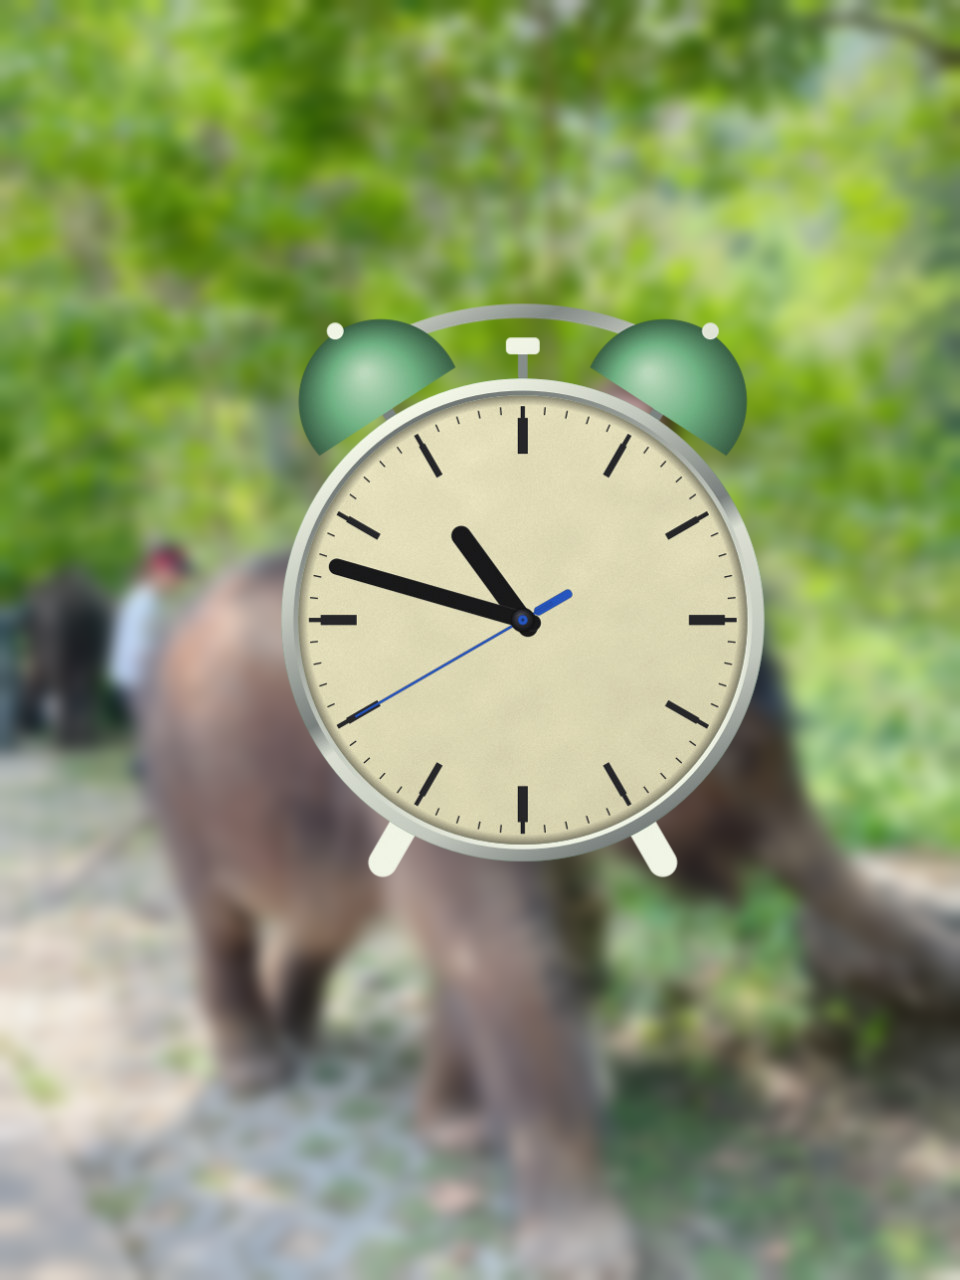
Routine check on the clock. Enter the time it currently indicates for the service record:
10:47:40
